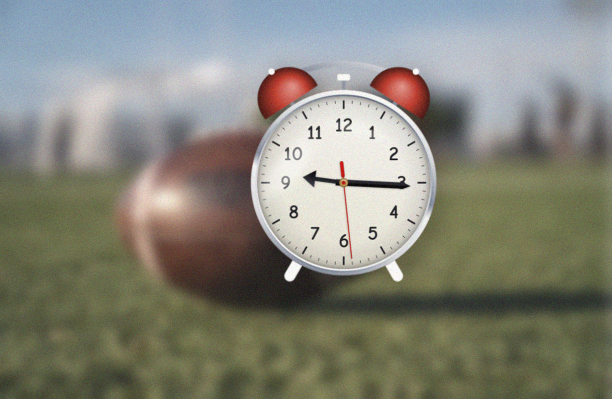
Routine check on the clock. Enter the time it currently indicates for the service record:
9:15:29
